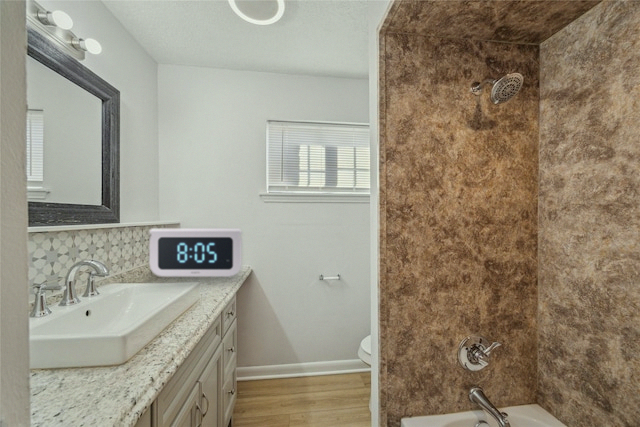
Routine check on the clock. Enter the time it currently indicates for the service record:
8:05
